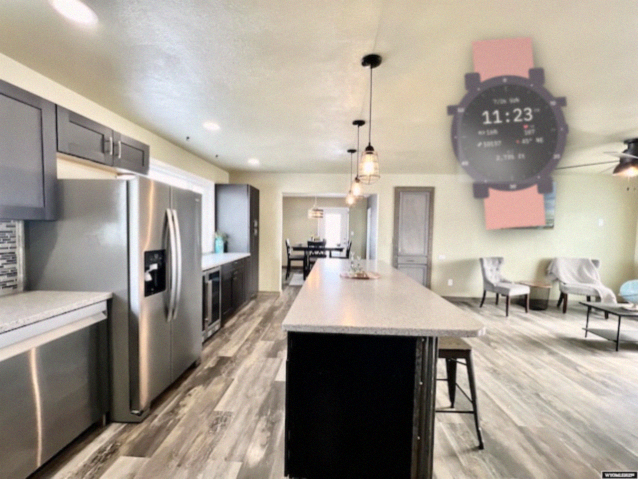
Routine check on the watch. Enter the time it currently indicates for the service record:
11:23
